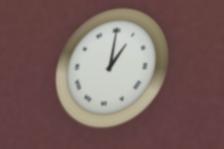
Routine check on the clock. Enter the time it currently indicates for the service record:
1:00
